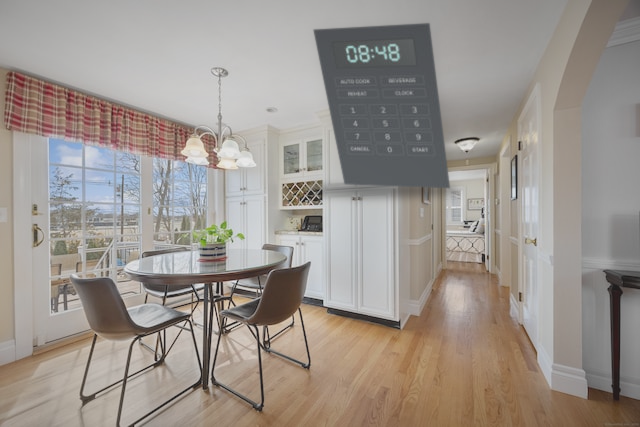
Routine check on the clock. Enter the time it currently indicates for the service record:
8:48
